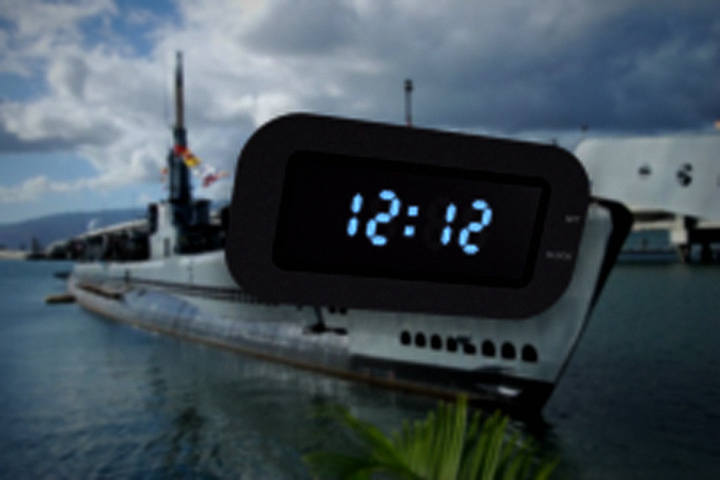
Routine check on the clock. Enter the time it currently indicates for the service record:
12:12
